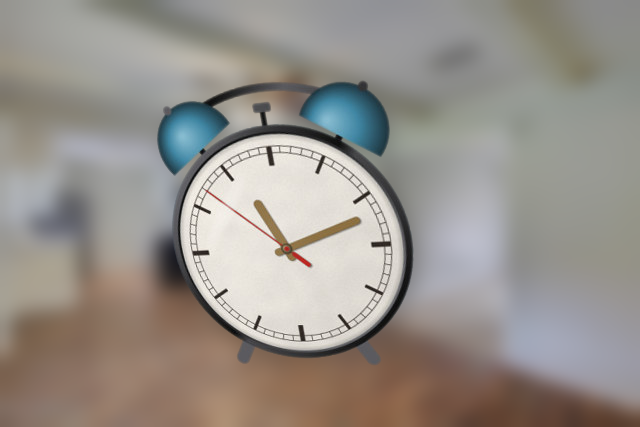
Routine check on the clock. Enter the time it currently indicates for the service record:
11:11:52
